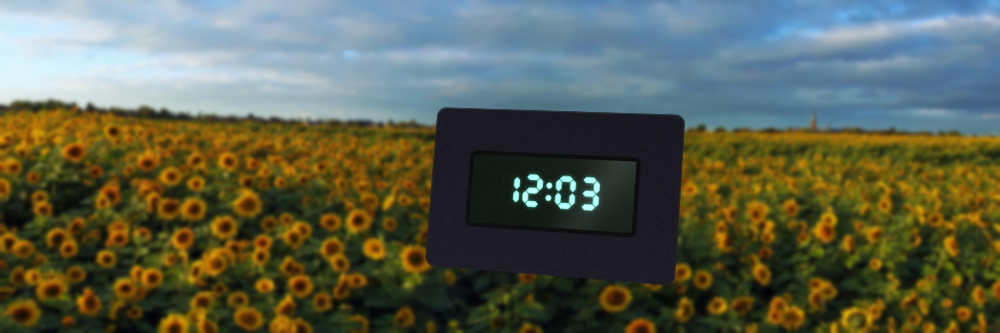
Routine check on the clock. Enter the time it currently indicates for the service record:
12:03
